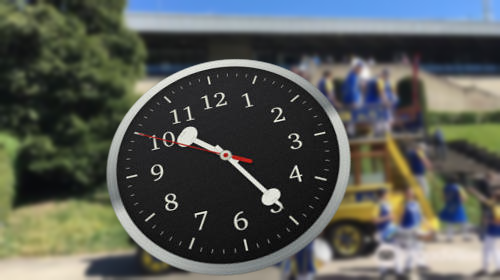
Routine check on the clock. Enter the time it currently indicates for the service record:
10:24:50
